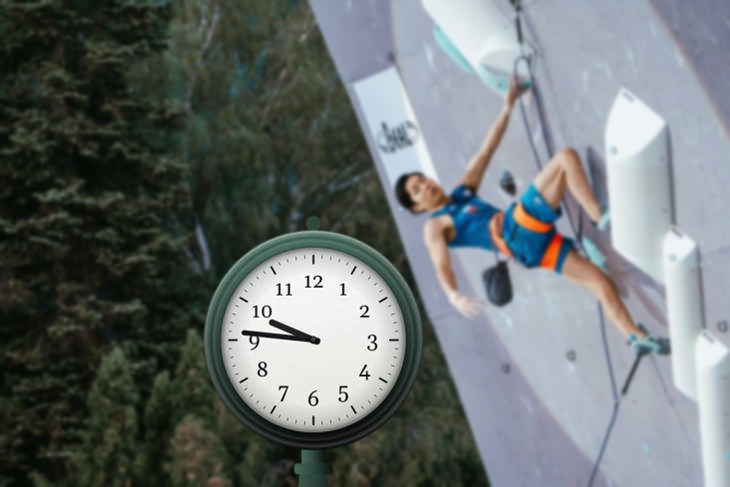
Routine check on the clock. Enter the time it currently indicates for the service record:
9:46
